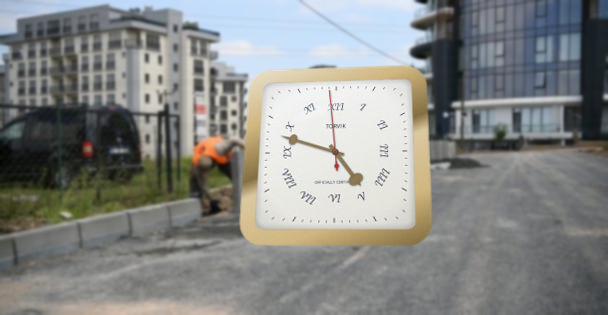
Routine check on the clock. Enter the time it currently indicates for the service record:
4:47:59
